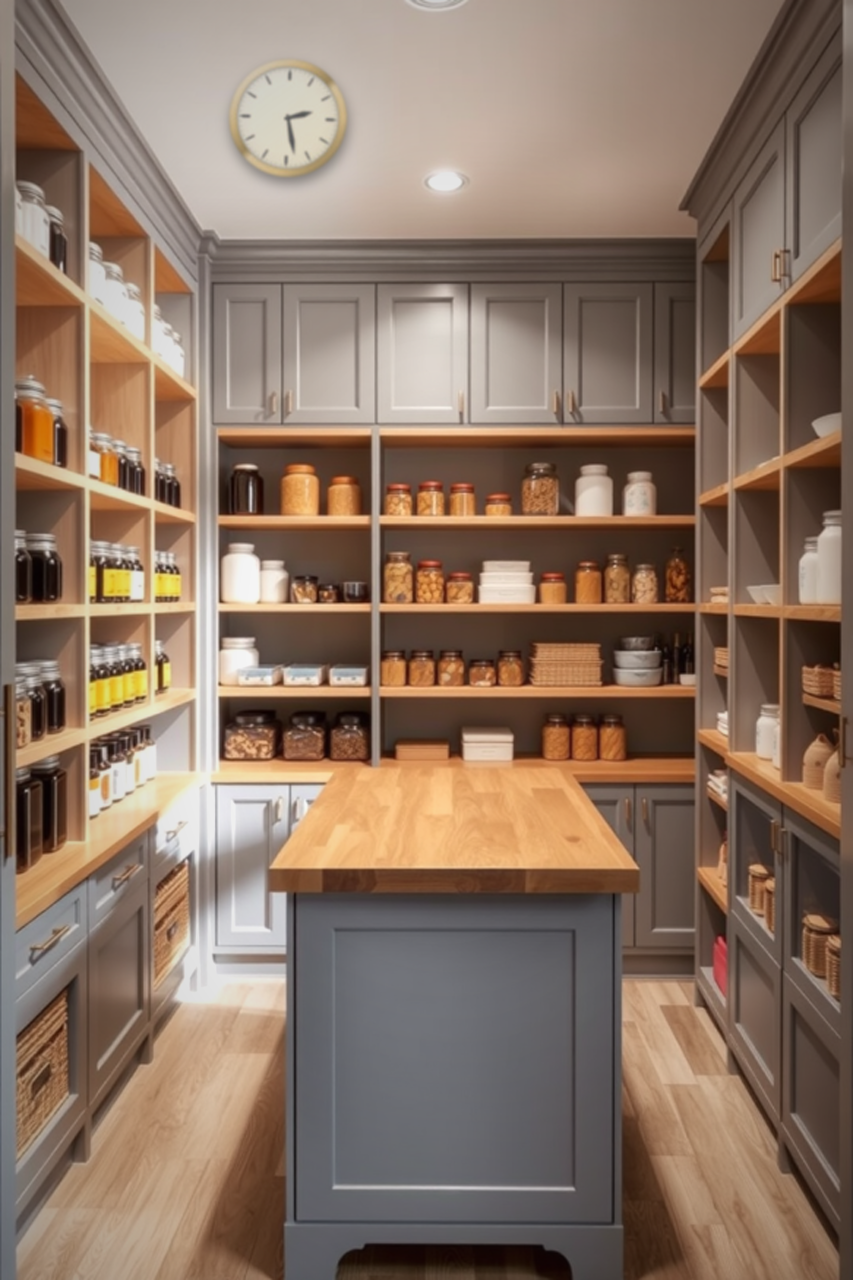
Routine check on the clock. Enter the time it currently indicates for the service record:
2:28
